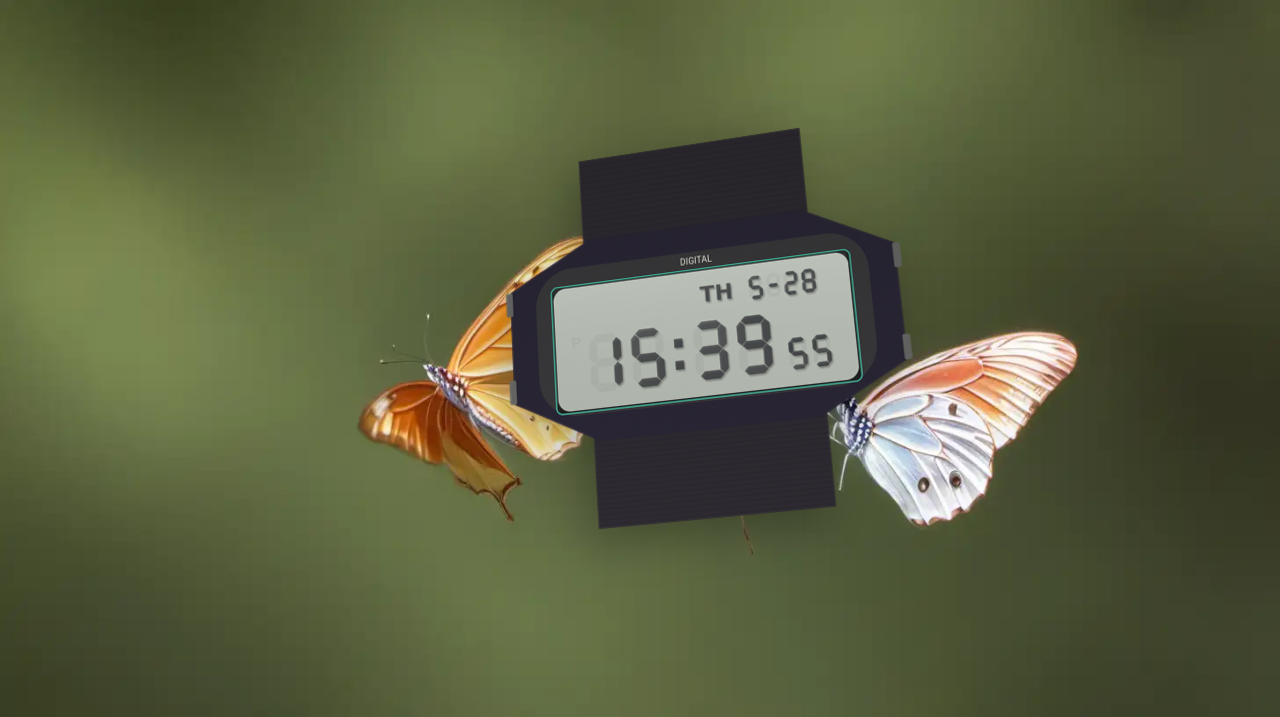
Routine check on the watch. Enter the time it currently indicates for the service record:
15:39:55
